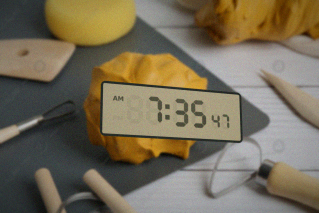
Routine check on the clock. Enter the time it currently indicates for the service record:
7:35:47
